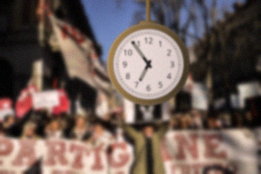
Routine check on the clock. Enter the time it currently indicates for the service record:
6:54
